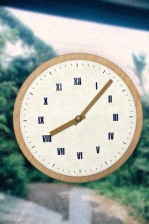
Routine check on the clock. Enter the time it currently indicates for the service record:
8:07
